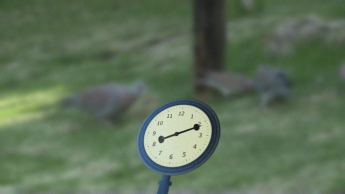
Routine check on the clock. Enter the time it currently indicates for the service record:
8:11
